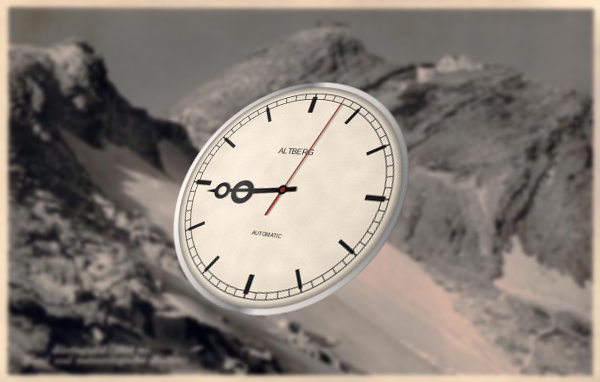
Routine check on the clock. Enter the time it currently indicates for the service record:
8:44:03
